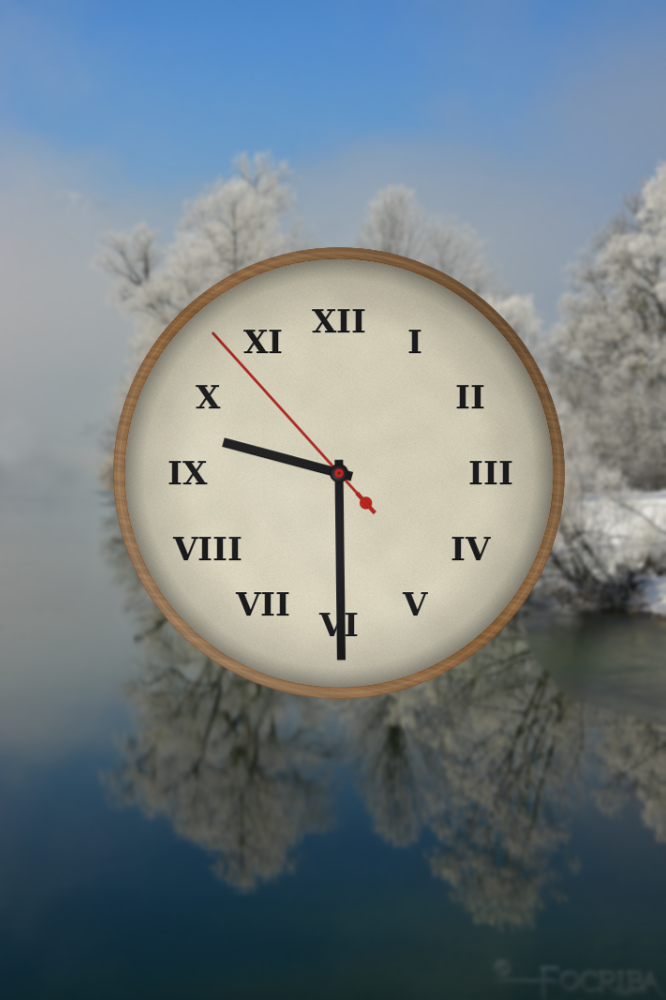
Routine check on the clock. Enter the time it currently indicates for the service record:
9:29:53
